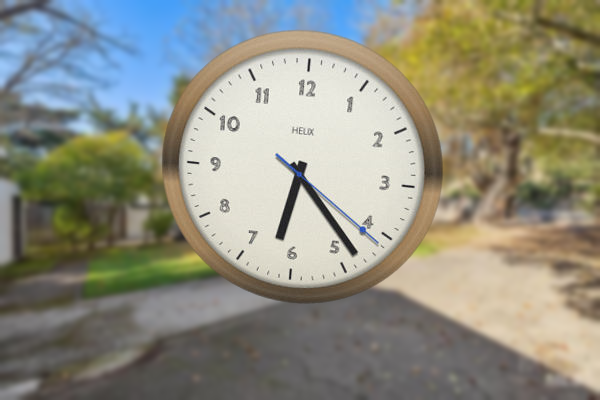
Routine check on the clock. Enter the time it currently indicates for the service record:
6:23:21
